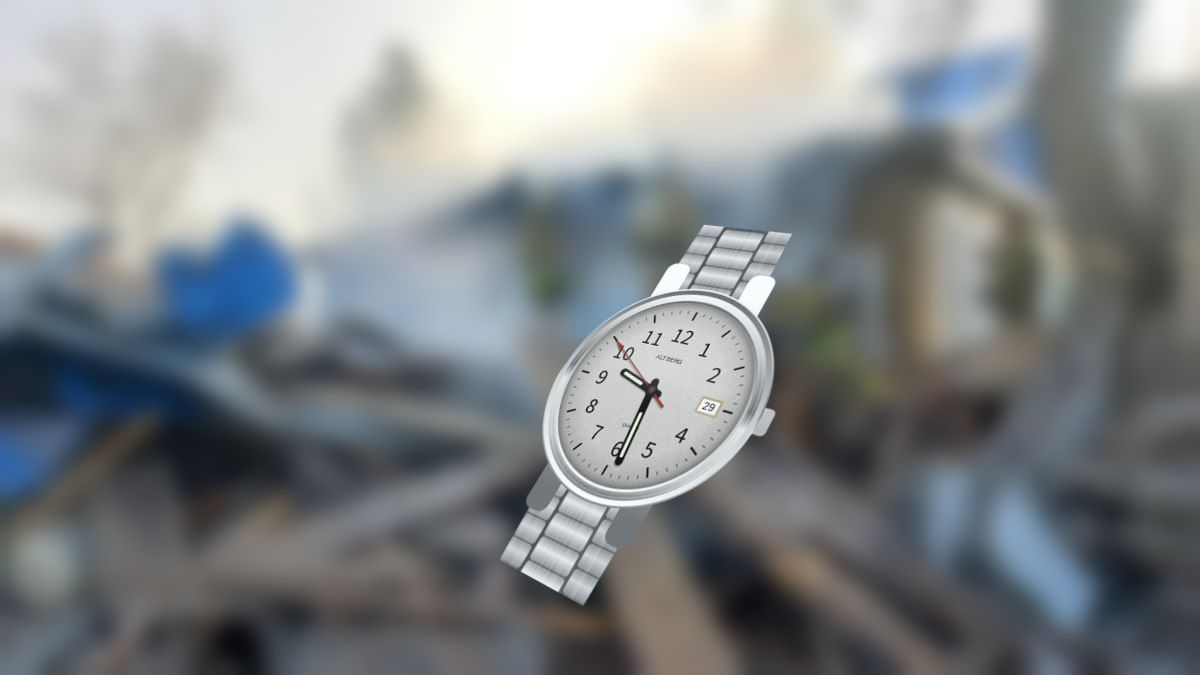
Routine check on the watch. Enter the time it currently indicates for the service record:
9:28:50
